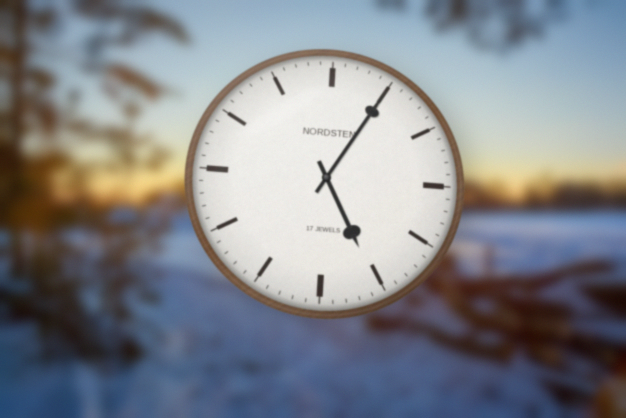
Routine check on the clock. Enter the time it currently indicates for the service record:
5:05
